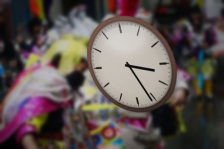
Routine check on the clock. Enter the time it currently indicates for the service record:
3:26
